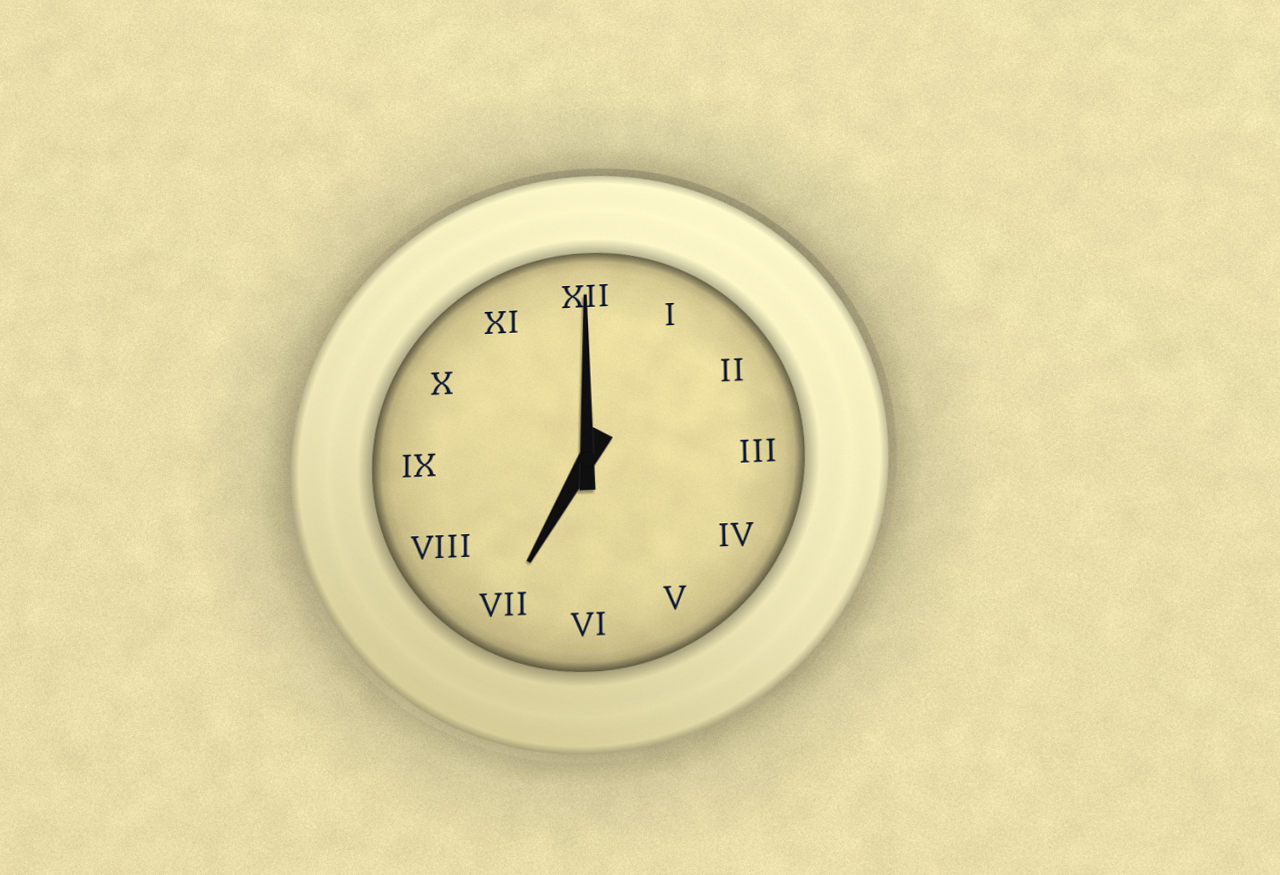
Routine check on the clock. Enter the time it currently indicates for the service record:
7:00
